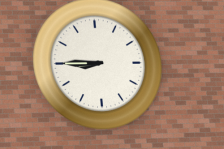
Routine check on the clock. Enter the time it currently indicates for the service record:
8:45
